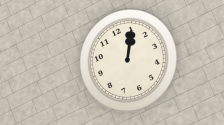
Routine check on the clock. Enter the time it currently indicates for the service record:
1:05
